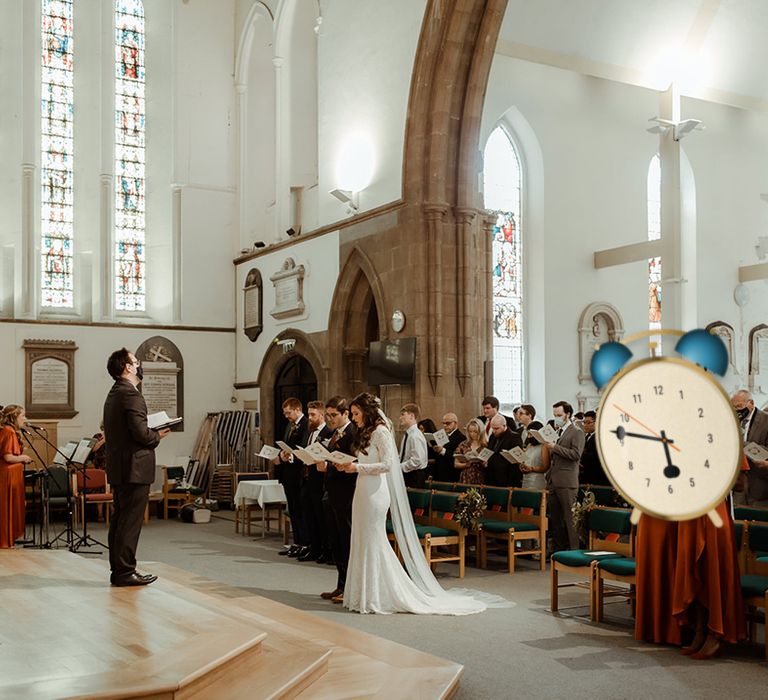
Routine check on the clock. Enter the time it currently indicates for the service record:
5:46:51
